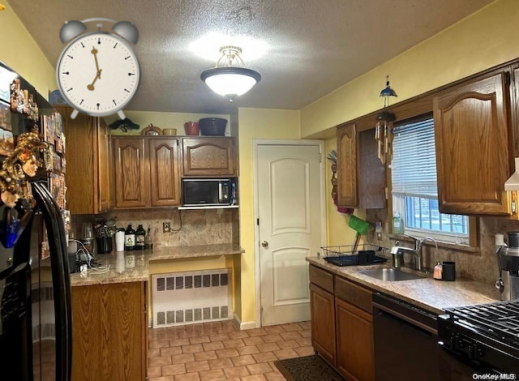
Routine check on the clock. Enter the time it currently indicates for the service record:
6:58
